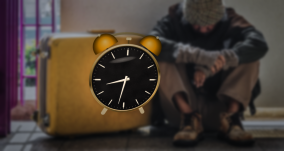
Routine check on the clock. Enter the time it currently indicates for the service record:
8:32
